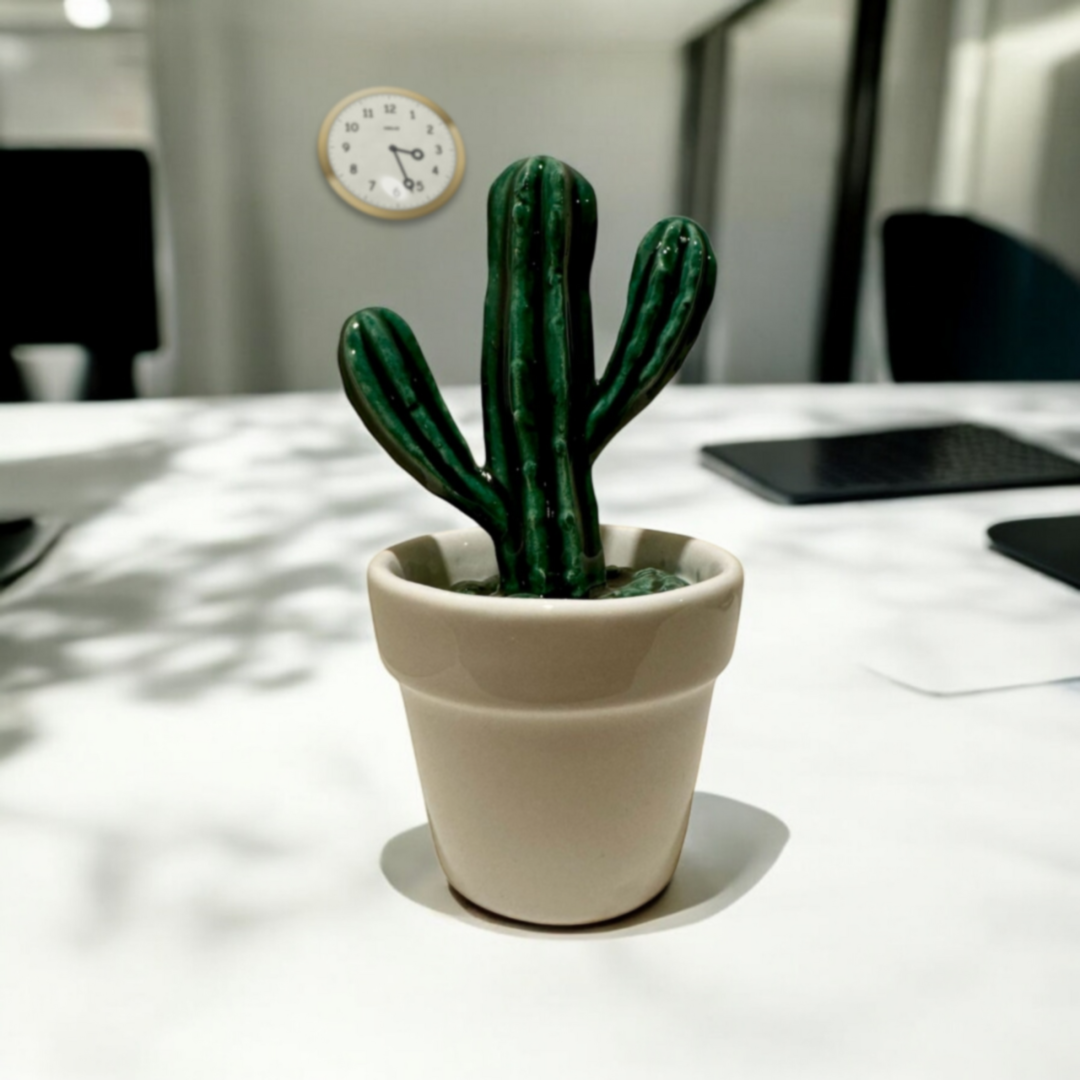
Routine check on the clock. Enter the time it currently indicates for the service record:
3:27
